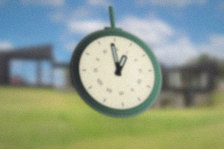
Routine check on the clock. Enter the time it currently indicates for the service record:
12:59
